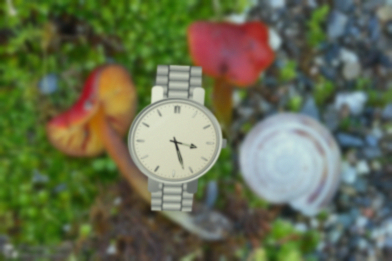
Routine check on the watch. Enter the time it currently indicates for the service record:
3:27
